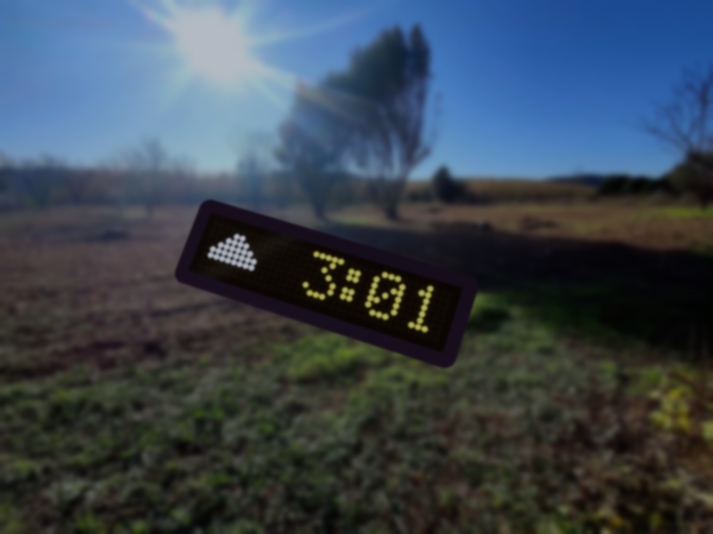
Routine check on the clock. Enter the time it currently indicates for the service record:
3:01
